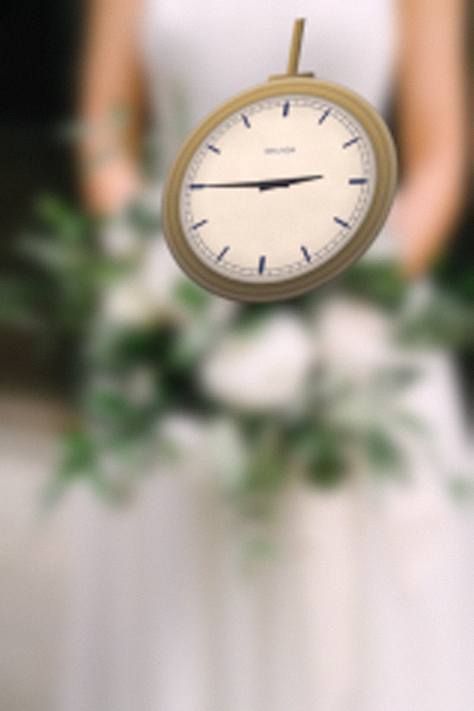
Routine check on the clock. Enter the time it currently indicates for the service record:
2:45
